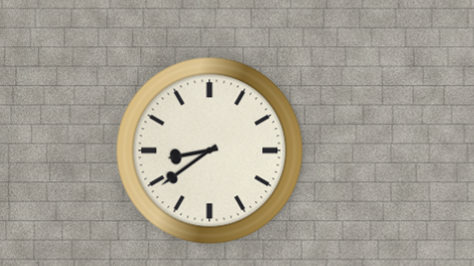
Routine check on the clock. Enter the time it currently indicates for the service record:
8:39
